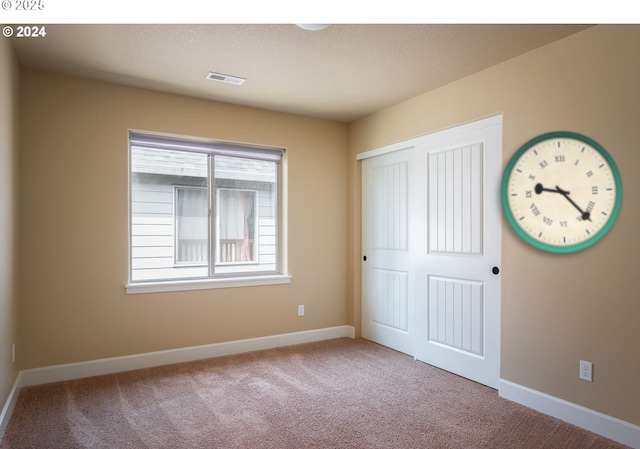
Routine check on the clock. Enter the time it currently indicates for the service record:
9:23
